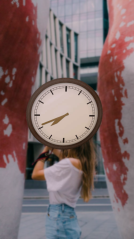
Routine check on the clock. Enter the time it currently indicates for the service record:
7:41
